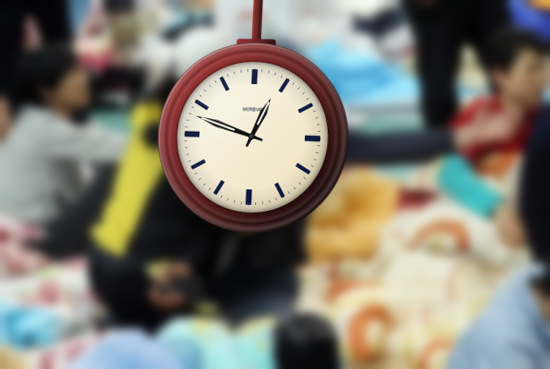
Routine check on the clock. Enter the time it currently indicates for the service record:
12:48
